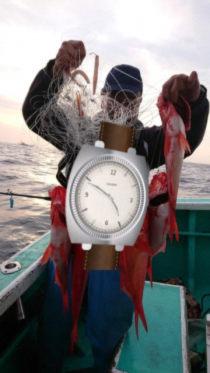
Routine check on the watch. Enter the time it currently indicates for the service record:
4:49
